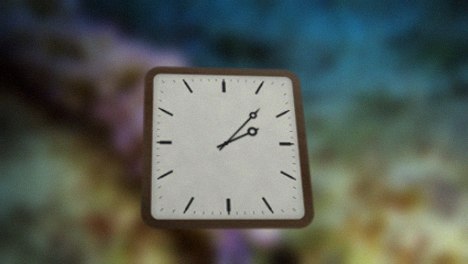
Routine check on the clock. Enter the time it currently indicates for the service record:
2:07
